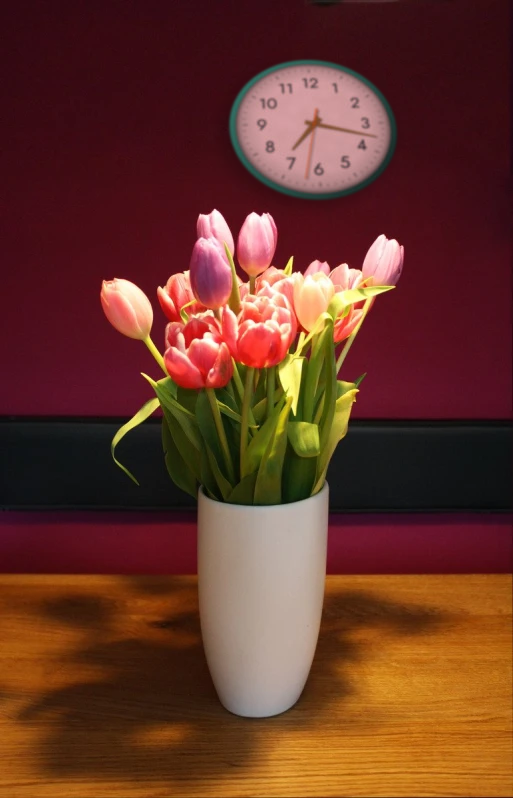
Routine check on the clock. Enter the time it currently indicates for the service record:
7:17:32
